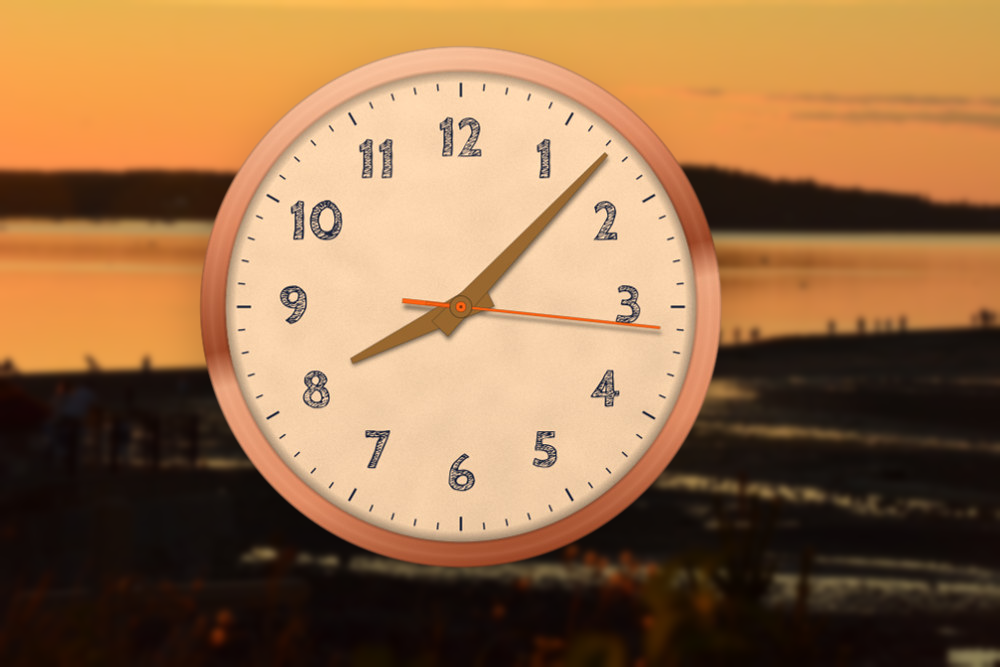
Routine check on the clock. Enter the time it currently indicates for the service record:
8:07:16
